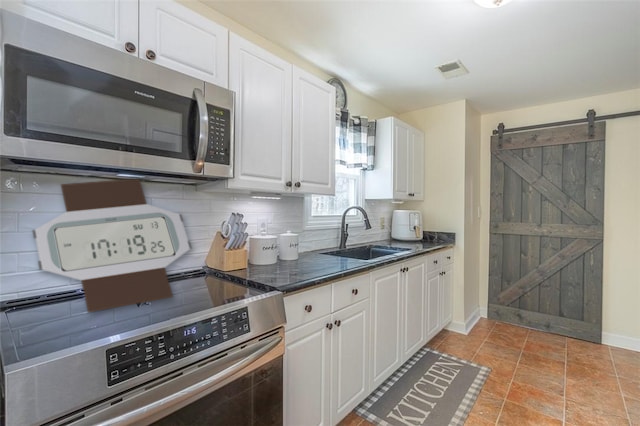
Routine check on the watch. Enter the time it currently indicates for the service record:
17:19:25
